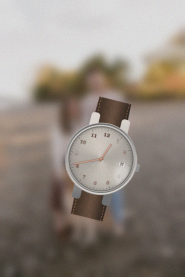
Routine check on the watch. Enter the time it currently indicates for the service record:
12:41
